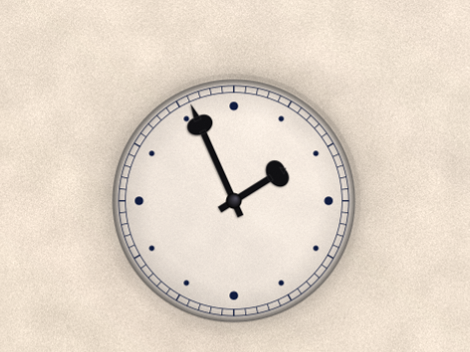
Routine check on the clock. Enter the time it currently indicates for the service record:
1:56
